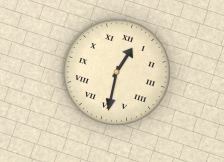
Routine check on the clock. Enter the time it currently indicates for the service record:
12:29
